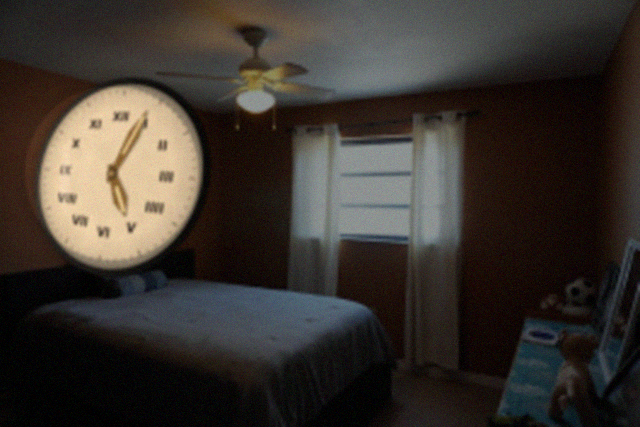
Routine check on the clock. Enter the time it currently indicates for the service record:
5:04
